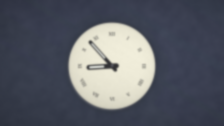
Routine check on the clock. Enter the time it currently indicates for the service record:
8:53
